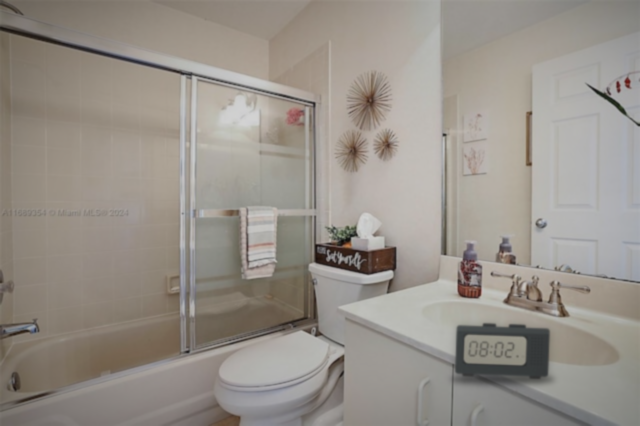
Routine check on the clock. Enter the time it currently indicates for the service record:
8:02
